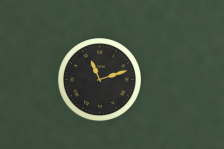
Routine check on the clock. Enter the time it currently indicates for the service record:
11:12
